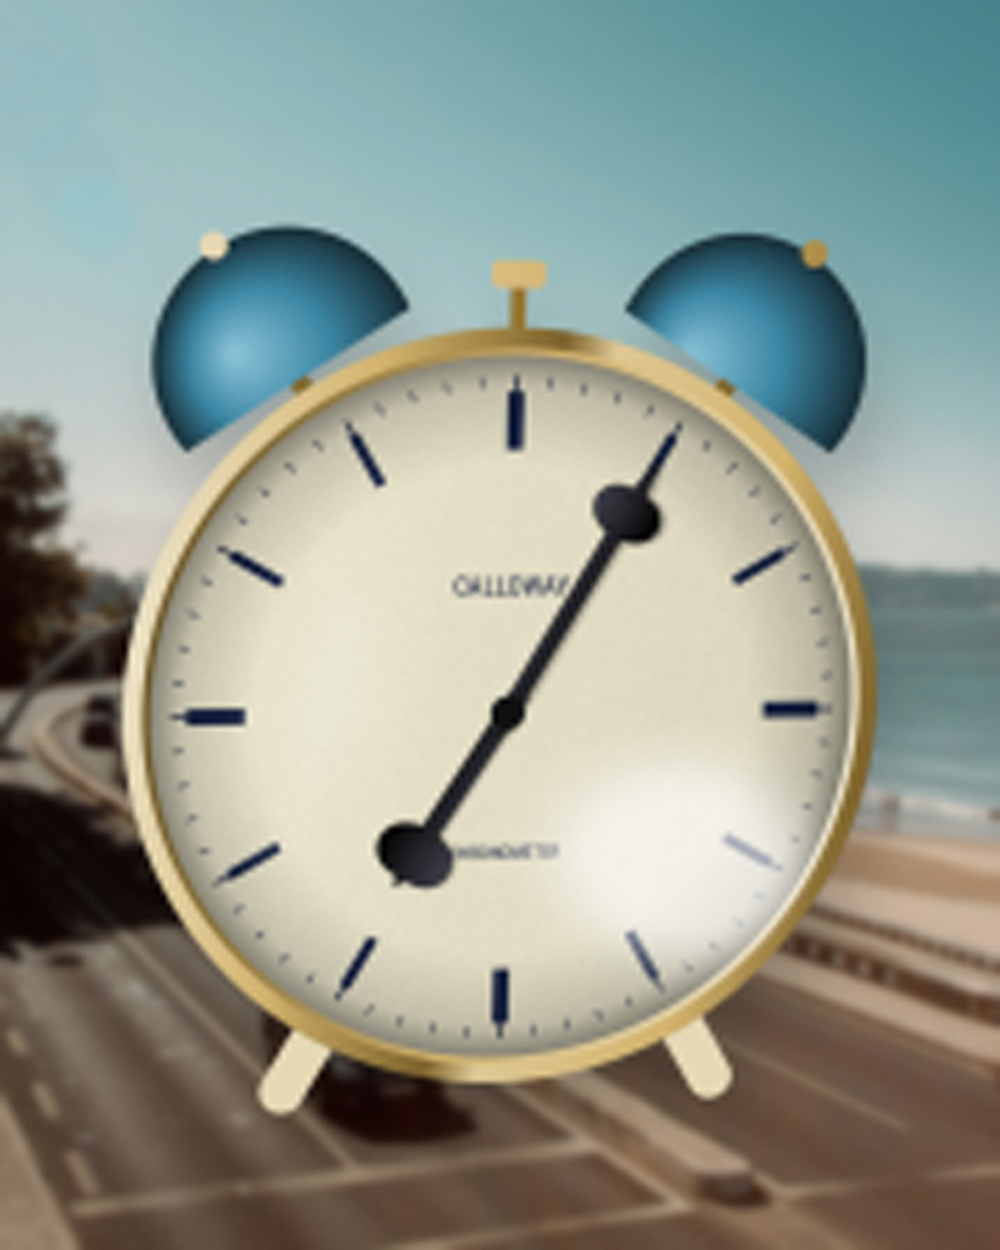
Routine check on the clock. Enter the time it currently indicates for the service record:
7:05
